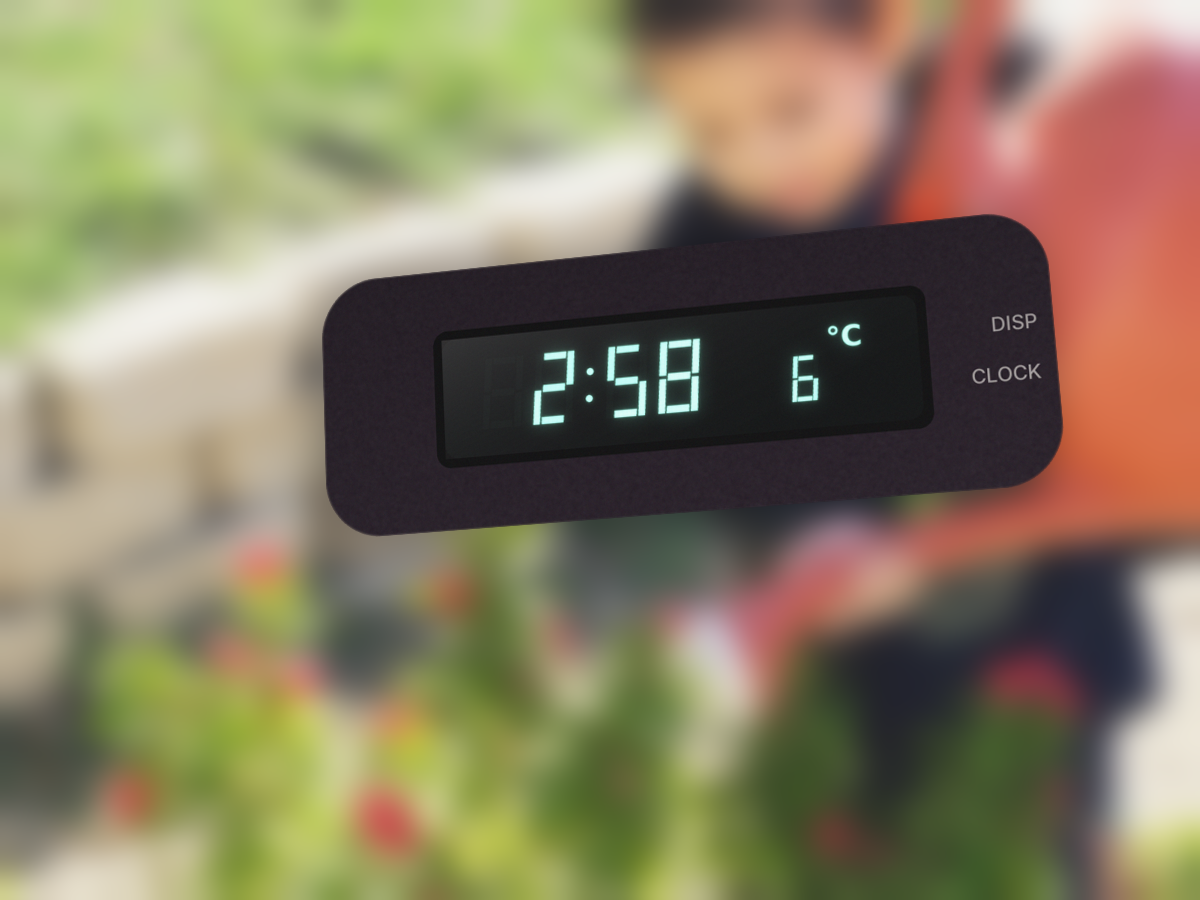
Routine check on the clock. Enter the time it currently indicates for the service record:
2:58
